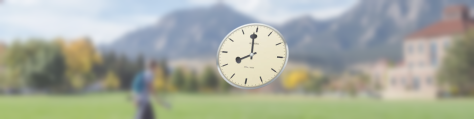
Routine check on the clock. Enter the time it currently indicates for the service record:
7:59
